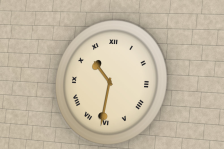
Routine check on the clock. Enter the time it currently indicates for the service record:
10:31
